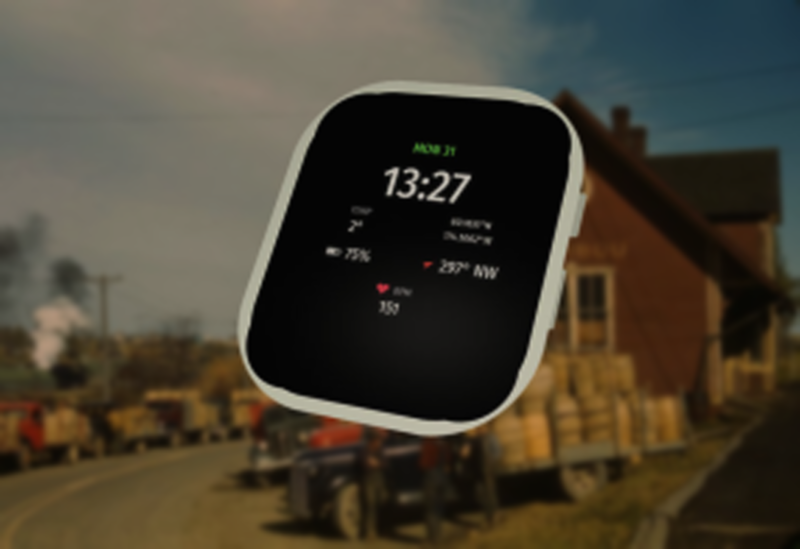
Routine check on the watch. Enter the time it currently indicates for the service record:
13:27
